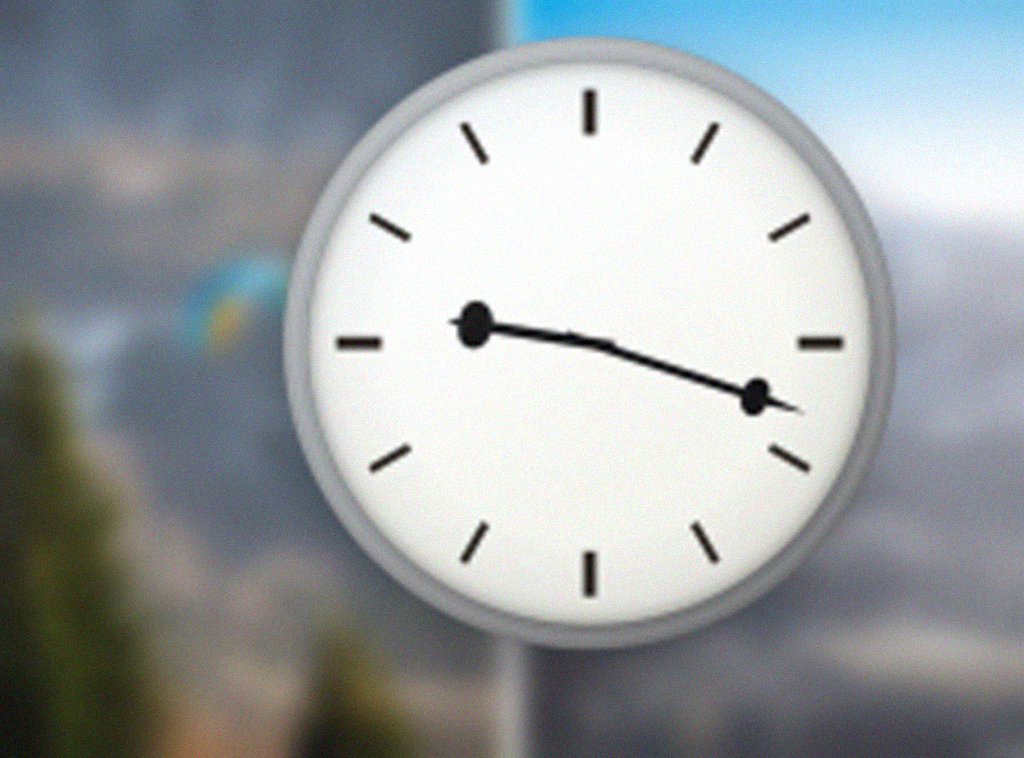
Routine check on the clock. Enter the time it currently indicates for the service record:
9:18
